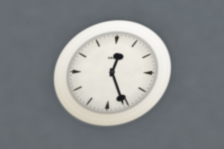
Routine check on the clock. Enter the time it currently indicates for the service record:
12:26
